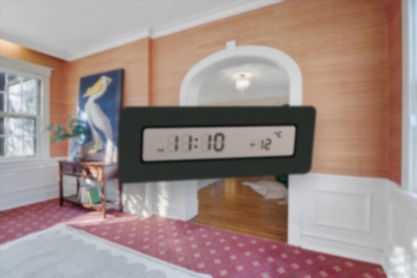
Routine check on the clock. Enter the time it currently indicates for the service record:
11:10
